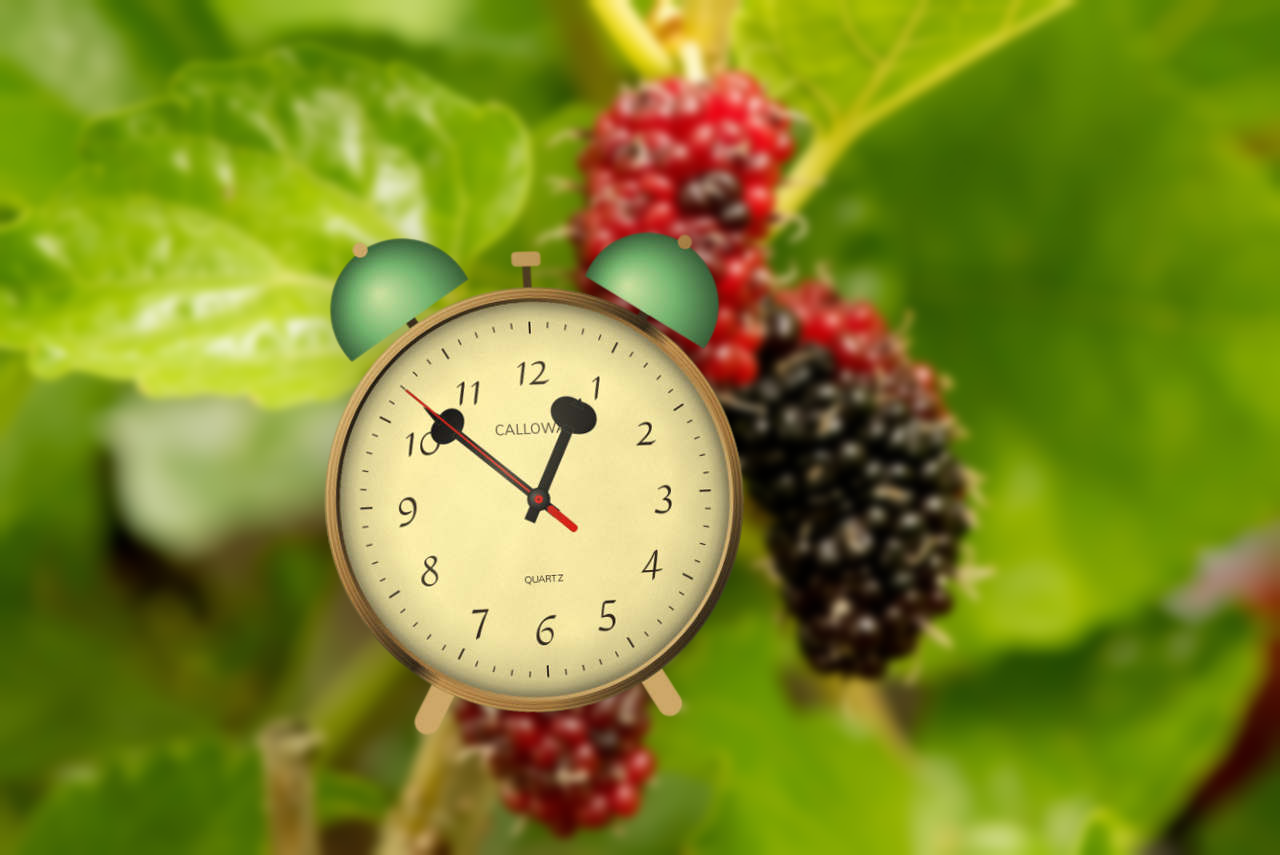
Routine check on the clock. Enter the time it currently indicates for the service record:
12:51:52
